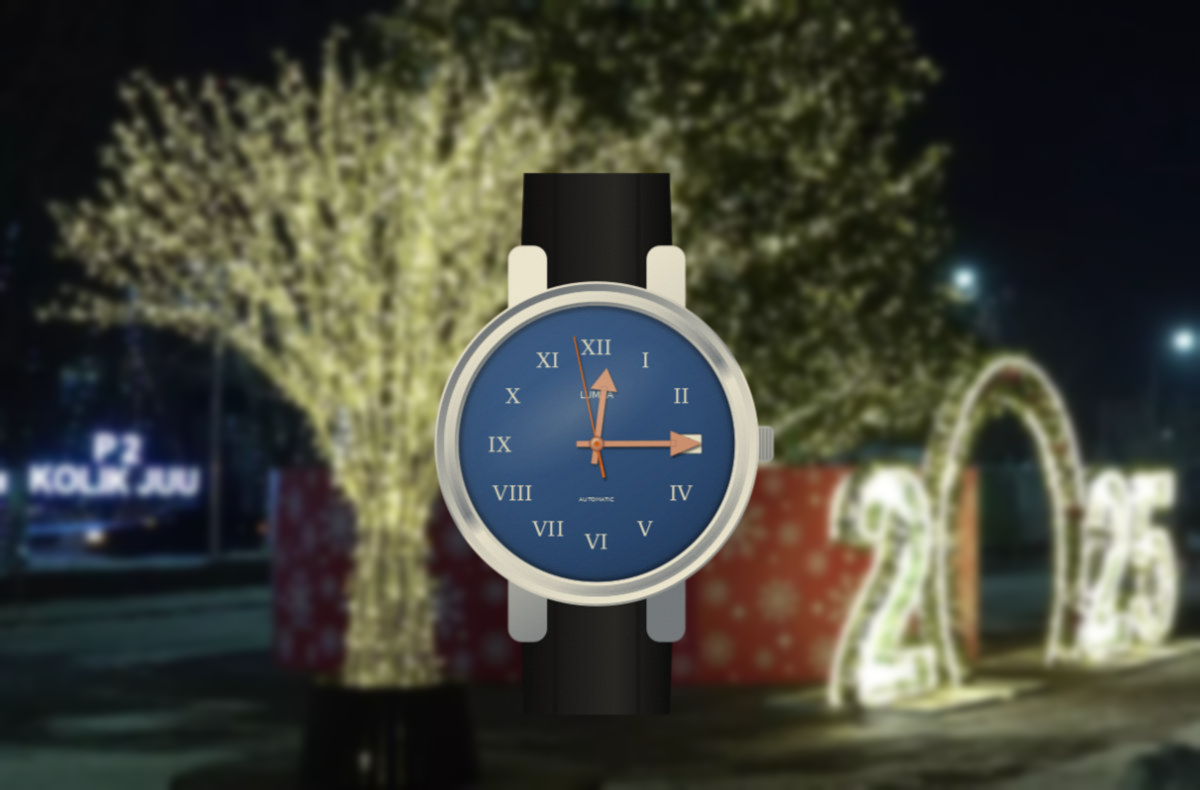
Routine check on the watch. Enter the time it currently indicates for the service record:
12:14:58
